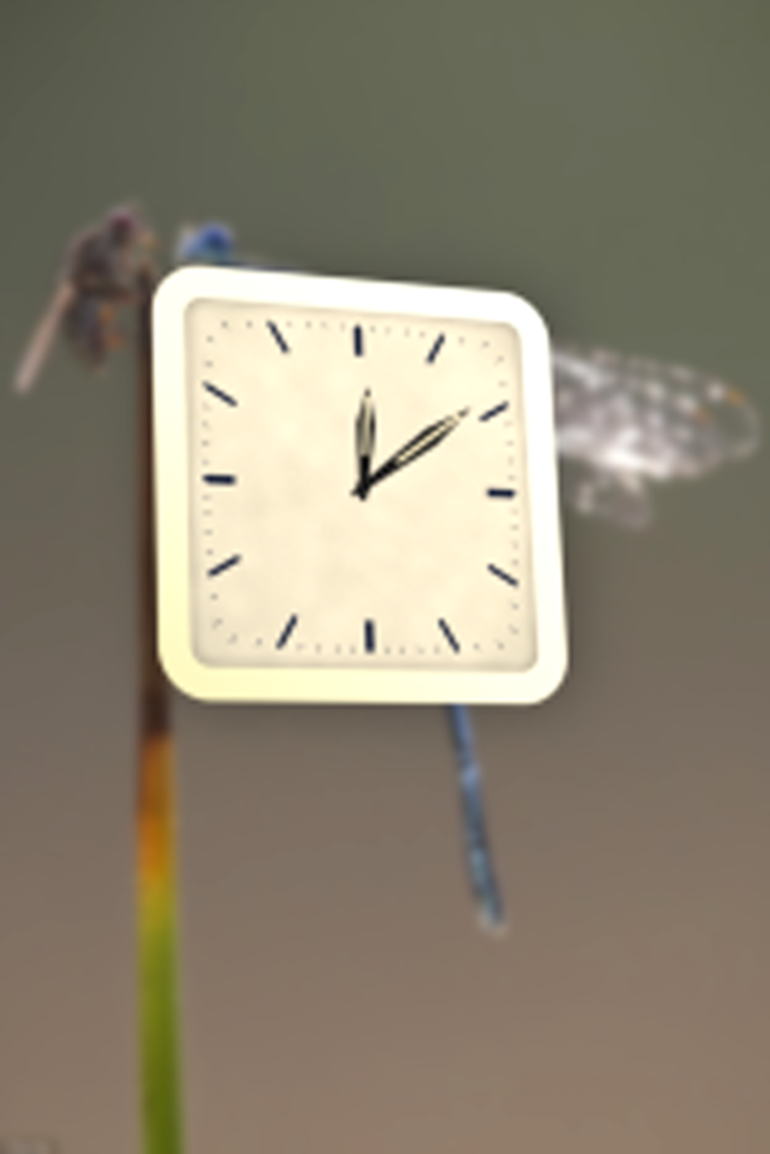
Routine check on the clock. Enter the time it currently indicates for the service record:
12:09
